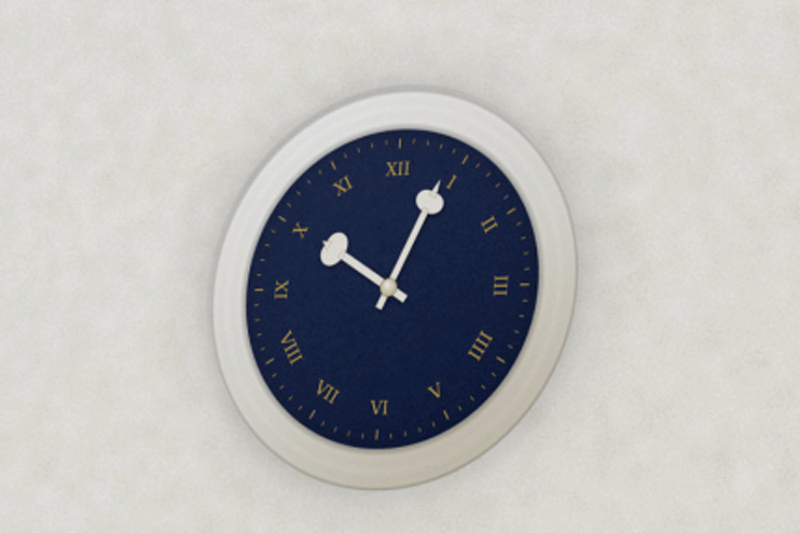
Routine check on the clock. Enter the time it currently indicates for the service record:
10:04
